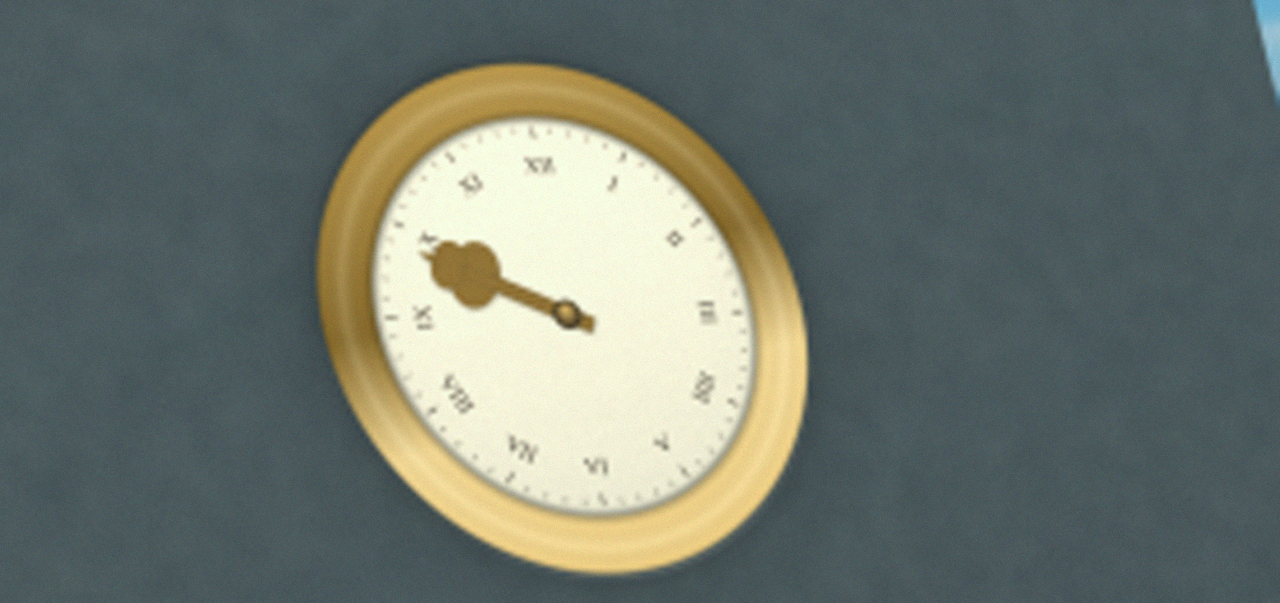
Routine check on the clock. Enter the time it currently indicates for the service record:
9:49
